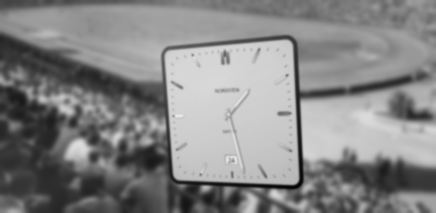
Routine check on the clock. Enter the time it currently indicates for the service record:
1:28
